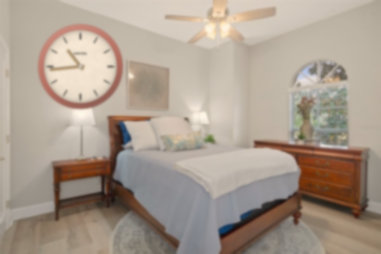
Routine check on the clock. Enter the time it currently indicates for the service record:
10:44
